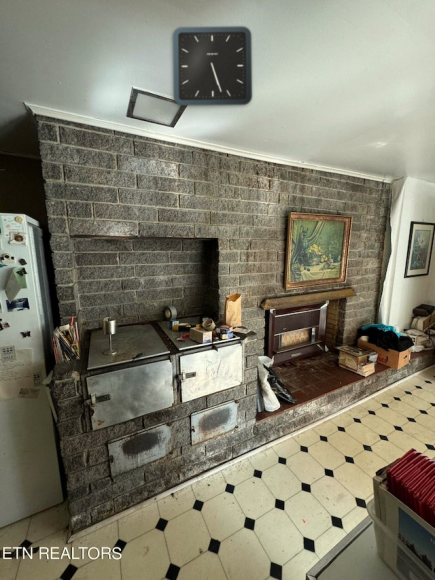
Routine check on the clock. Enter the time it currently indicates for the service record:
5:27
